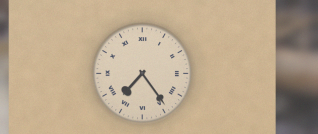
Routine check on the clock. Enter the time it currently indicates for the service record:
7:24
